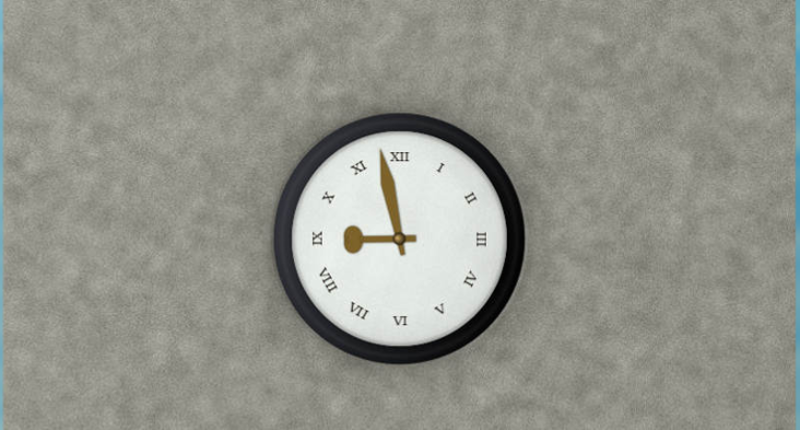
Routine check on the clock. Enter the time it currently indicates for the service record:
8:58
